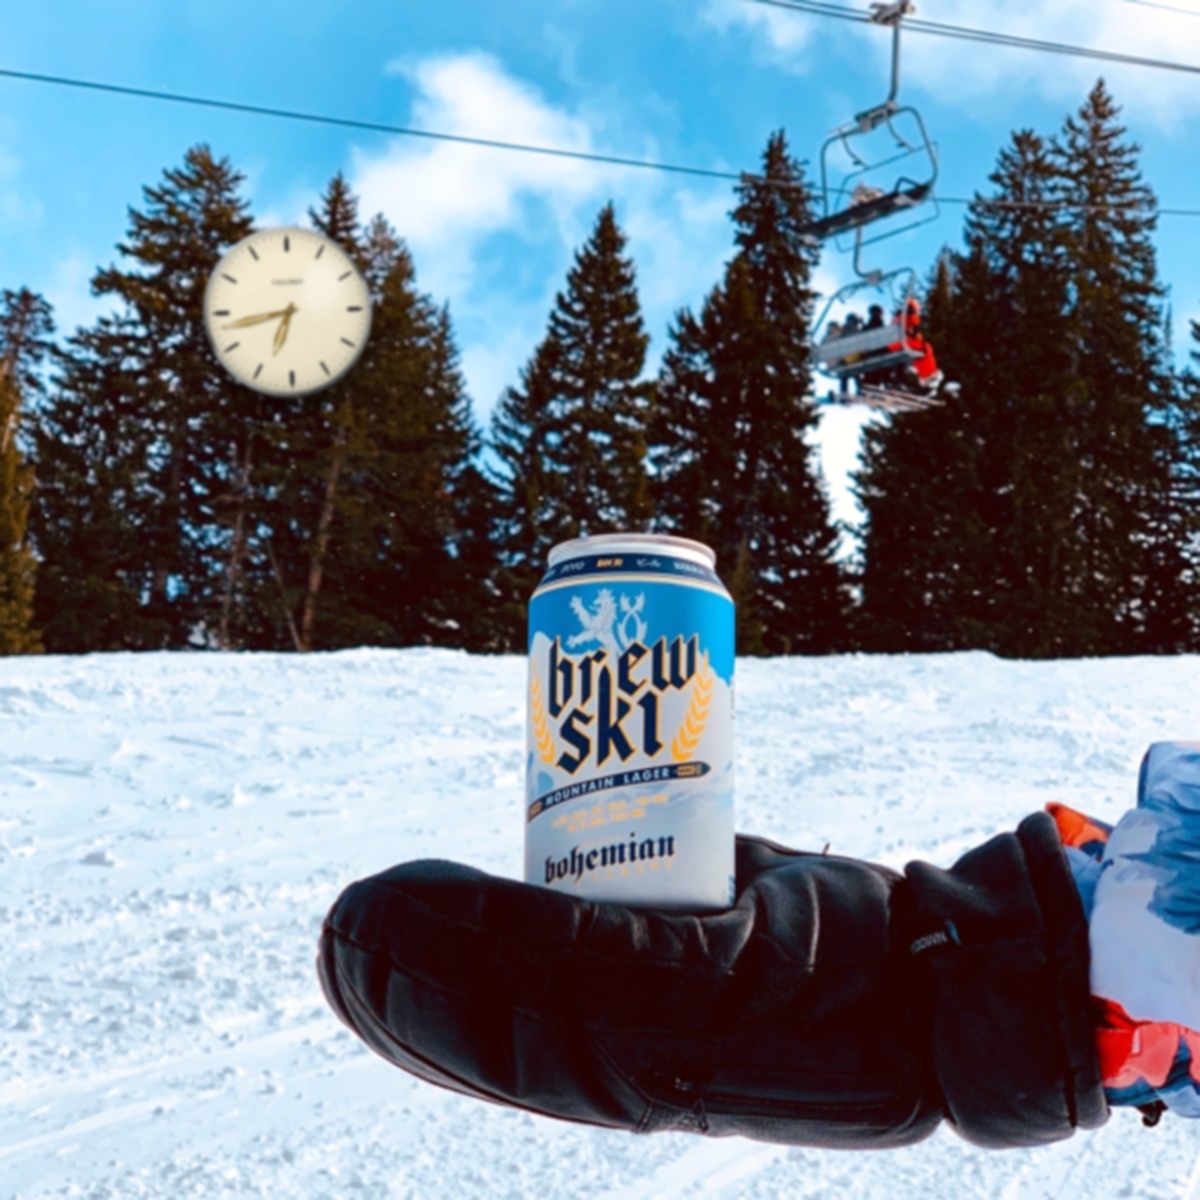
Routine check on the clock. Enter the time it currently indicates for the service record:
6:43
